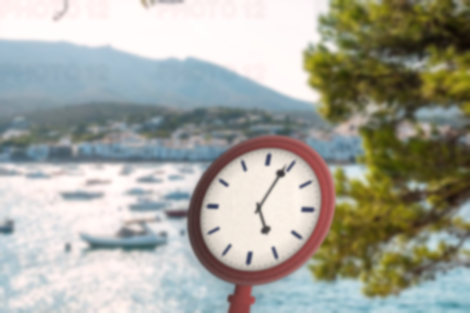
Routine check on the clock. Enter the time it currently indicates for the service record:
5:04
